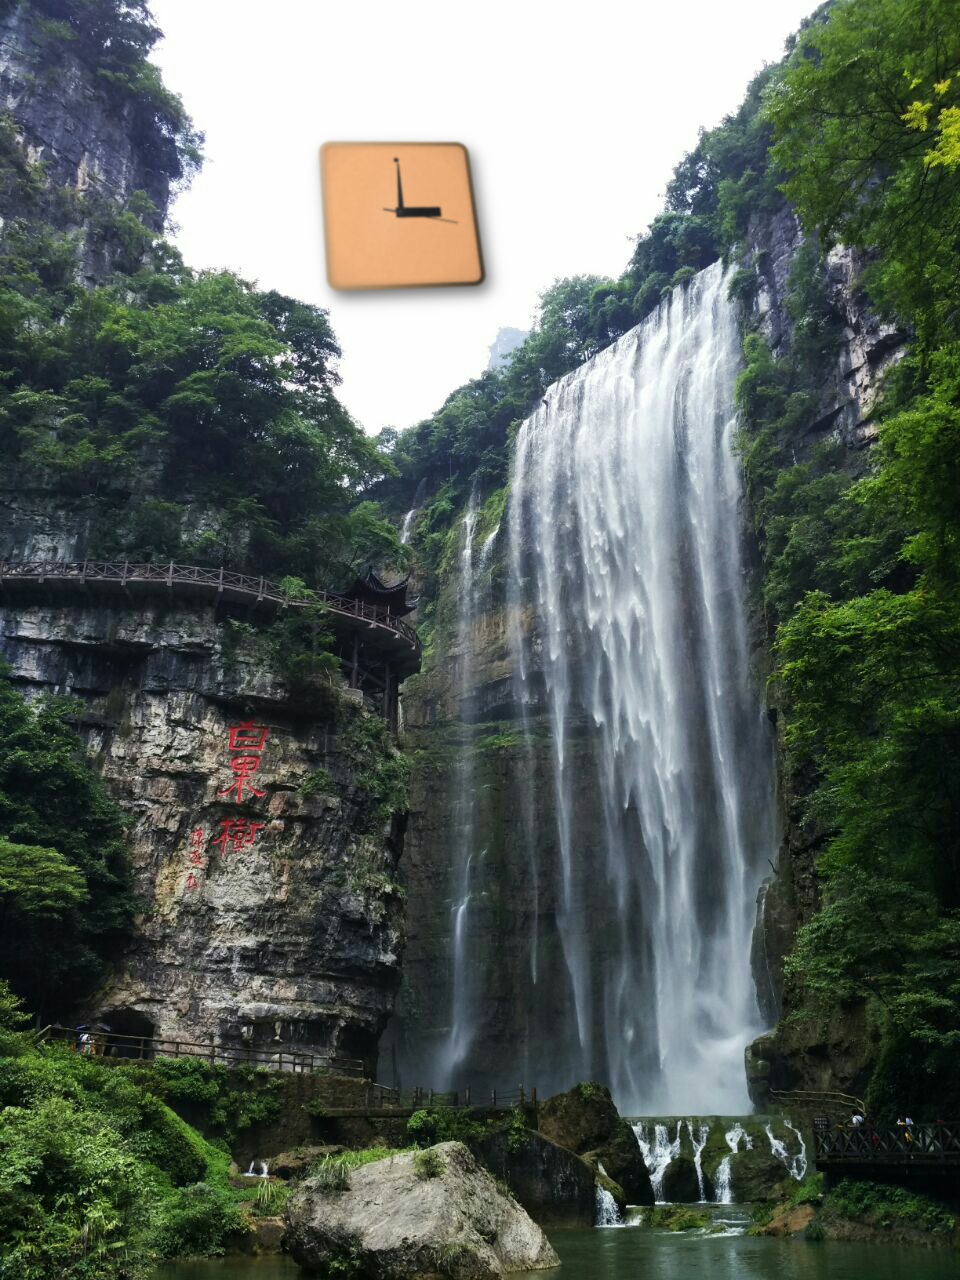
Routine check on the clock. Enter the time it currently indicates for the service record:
3:00:17
